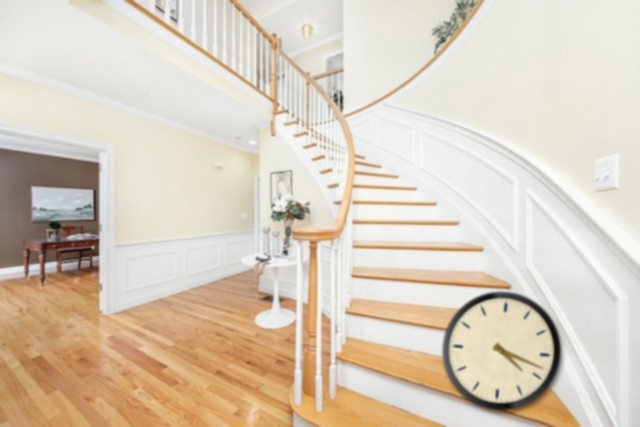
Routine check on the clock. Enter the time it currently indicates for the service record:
4:18
